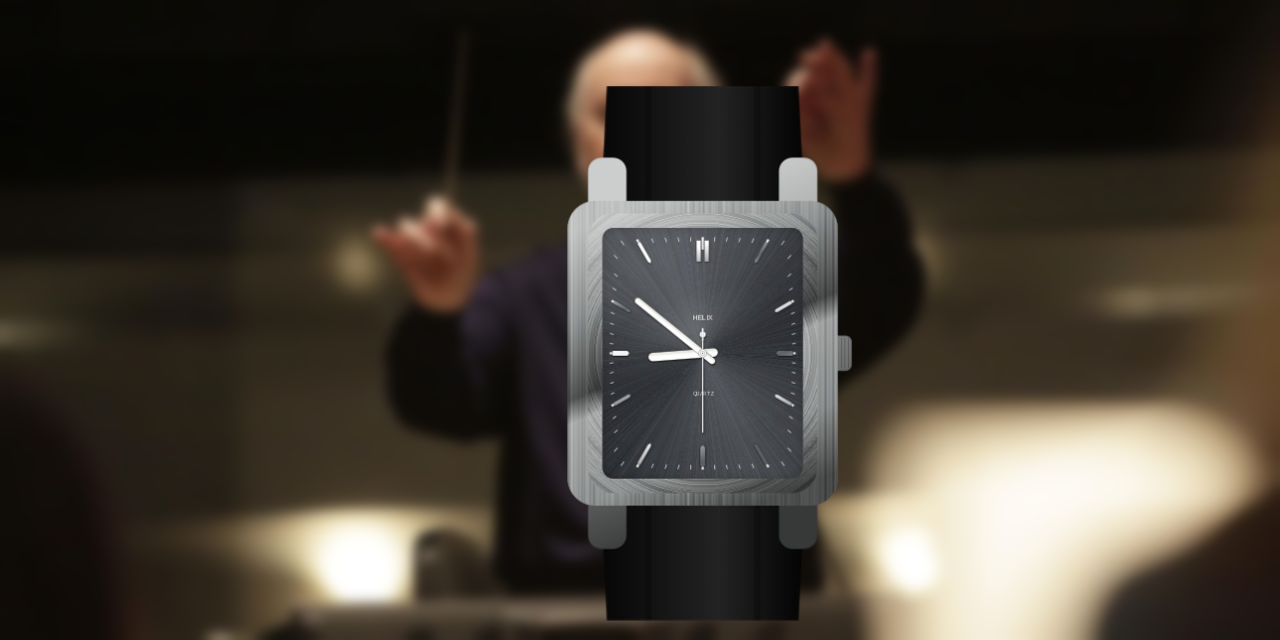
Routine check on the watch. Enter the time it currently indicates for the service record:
8:51:30
